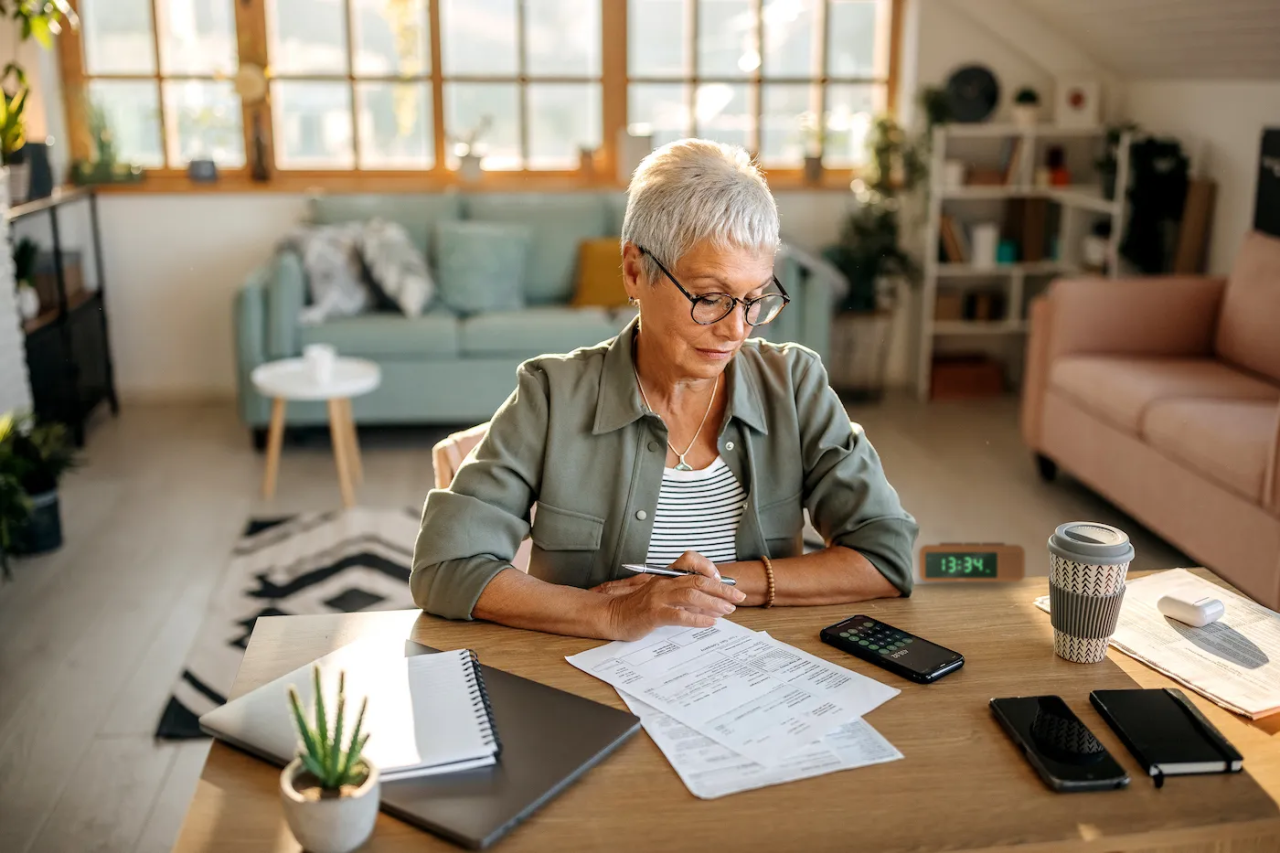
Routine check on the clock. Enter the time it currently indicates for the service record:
13:34
